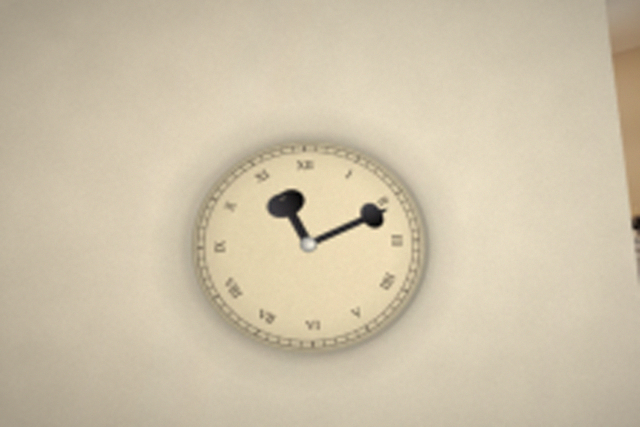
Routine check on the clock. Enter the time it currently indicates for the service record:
11:11
